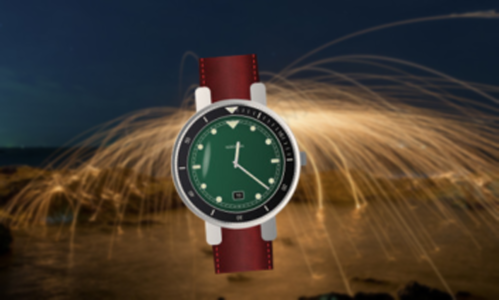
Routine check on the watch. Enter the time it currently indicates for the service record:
12:22
